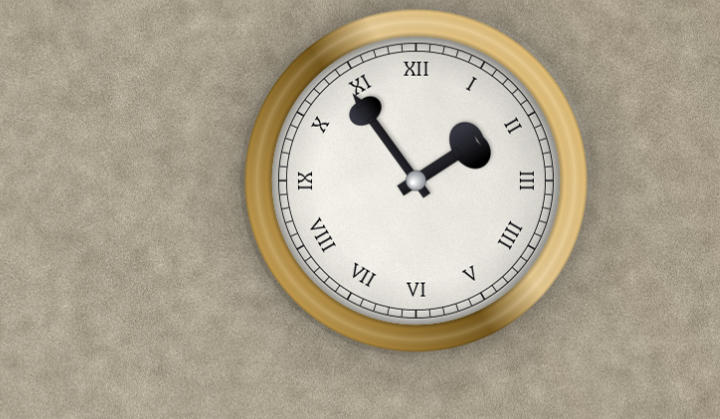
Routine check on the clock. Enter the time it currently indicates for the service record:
1:54
